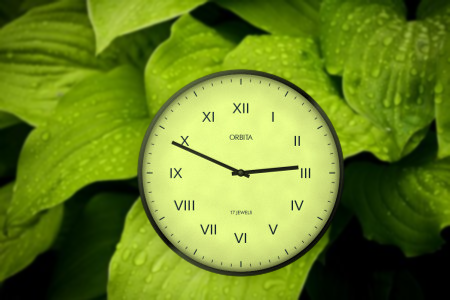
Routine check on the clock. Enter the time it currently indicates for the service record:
2:49
